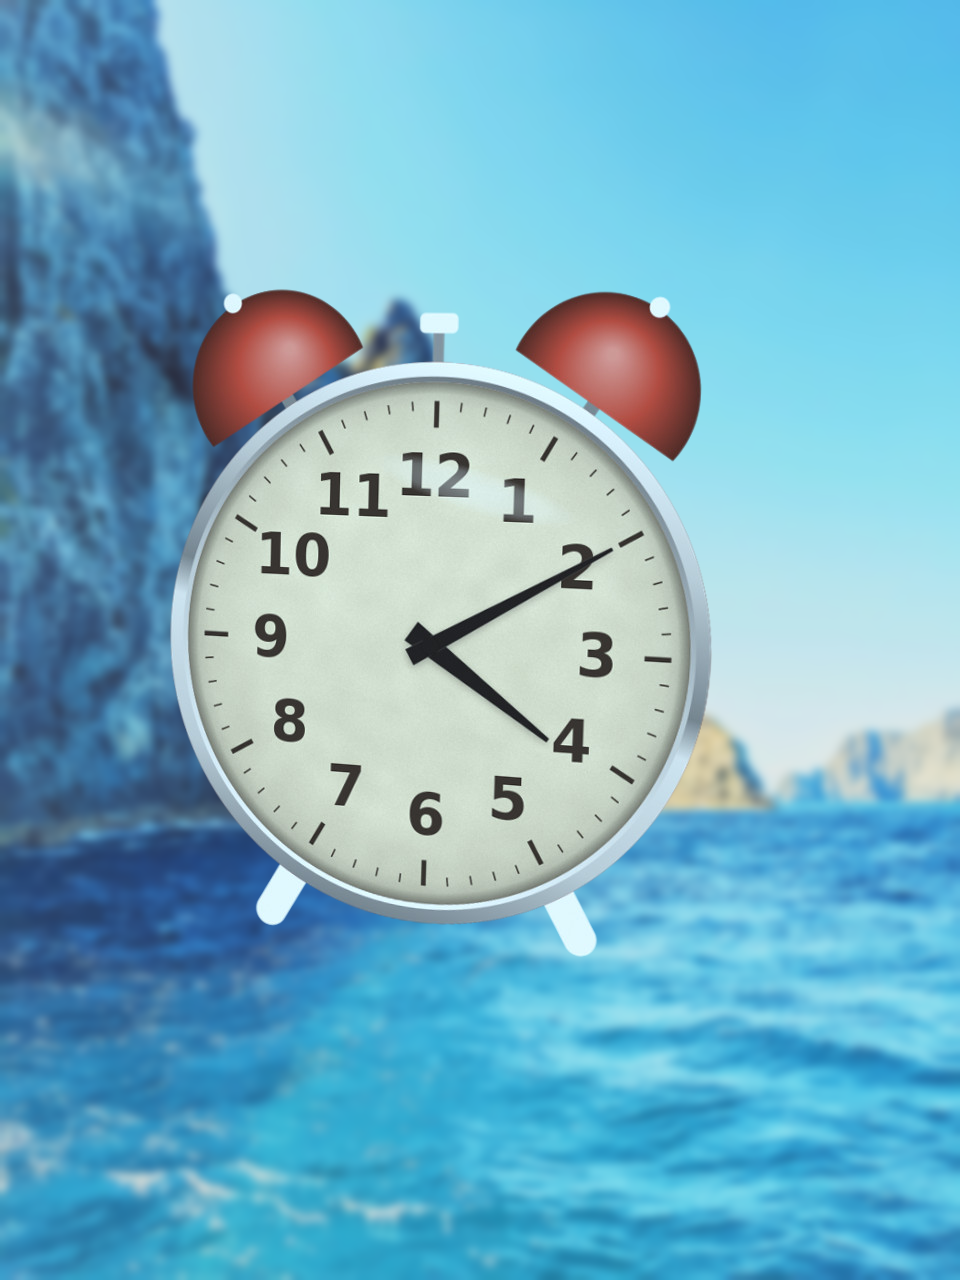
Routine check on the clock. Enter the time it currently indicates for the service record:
4:10
